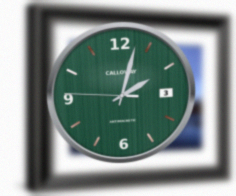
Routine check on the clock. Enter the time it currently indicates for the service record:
2:02:46
